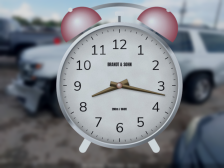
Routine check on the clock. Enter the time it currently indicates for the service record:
8:17
